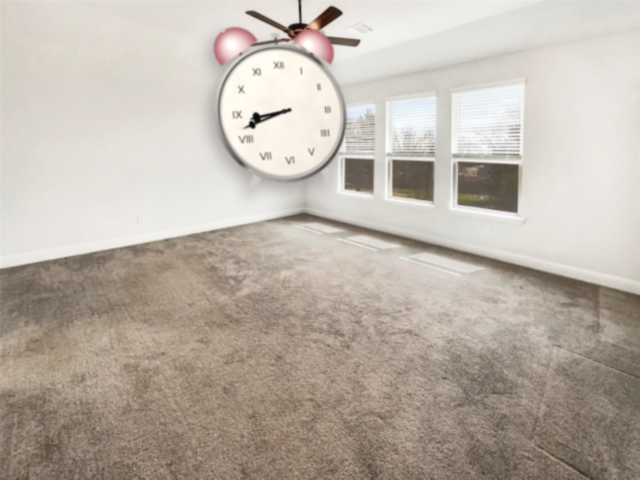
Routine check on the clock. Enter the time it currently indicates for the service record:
8:42
